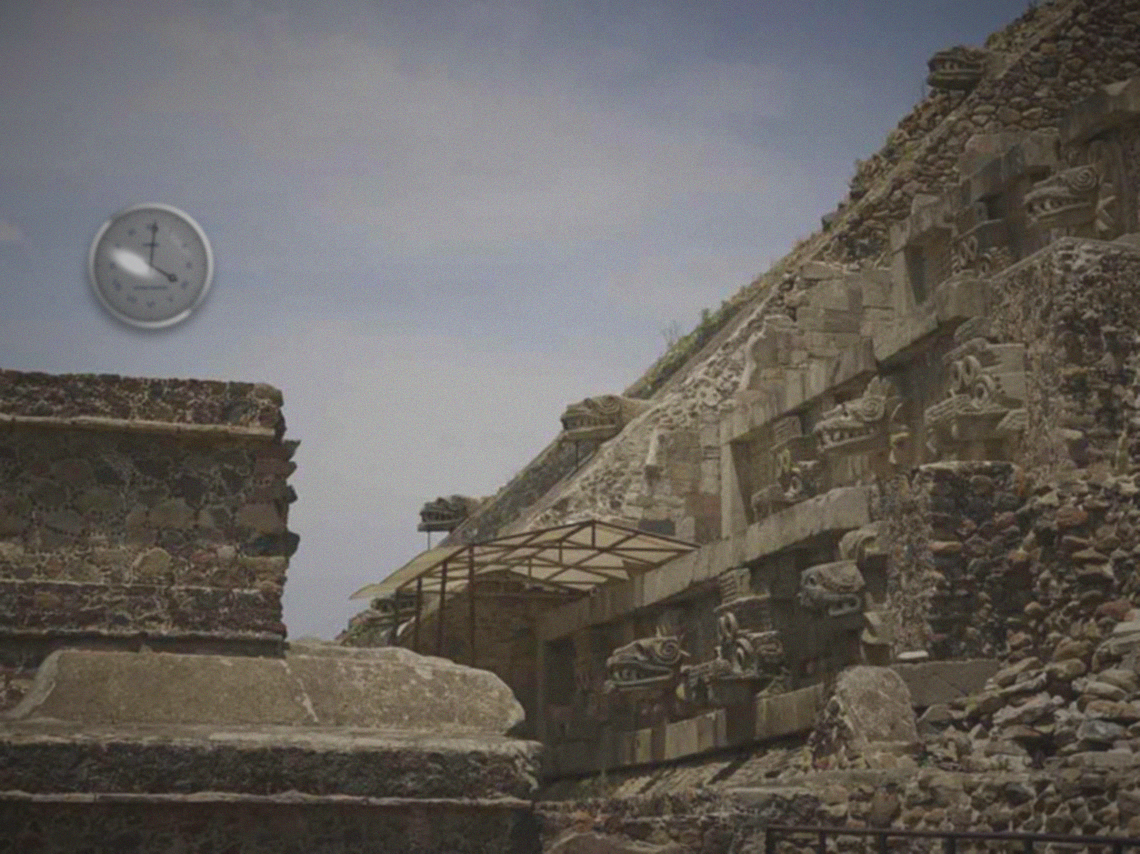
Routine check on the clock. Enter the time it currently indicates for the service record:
4:01
